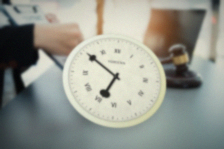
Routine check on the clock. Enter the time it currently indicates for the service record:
6:51
